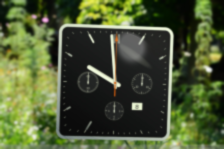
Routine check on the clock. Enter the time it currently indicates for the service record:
9:59
